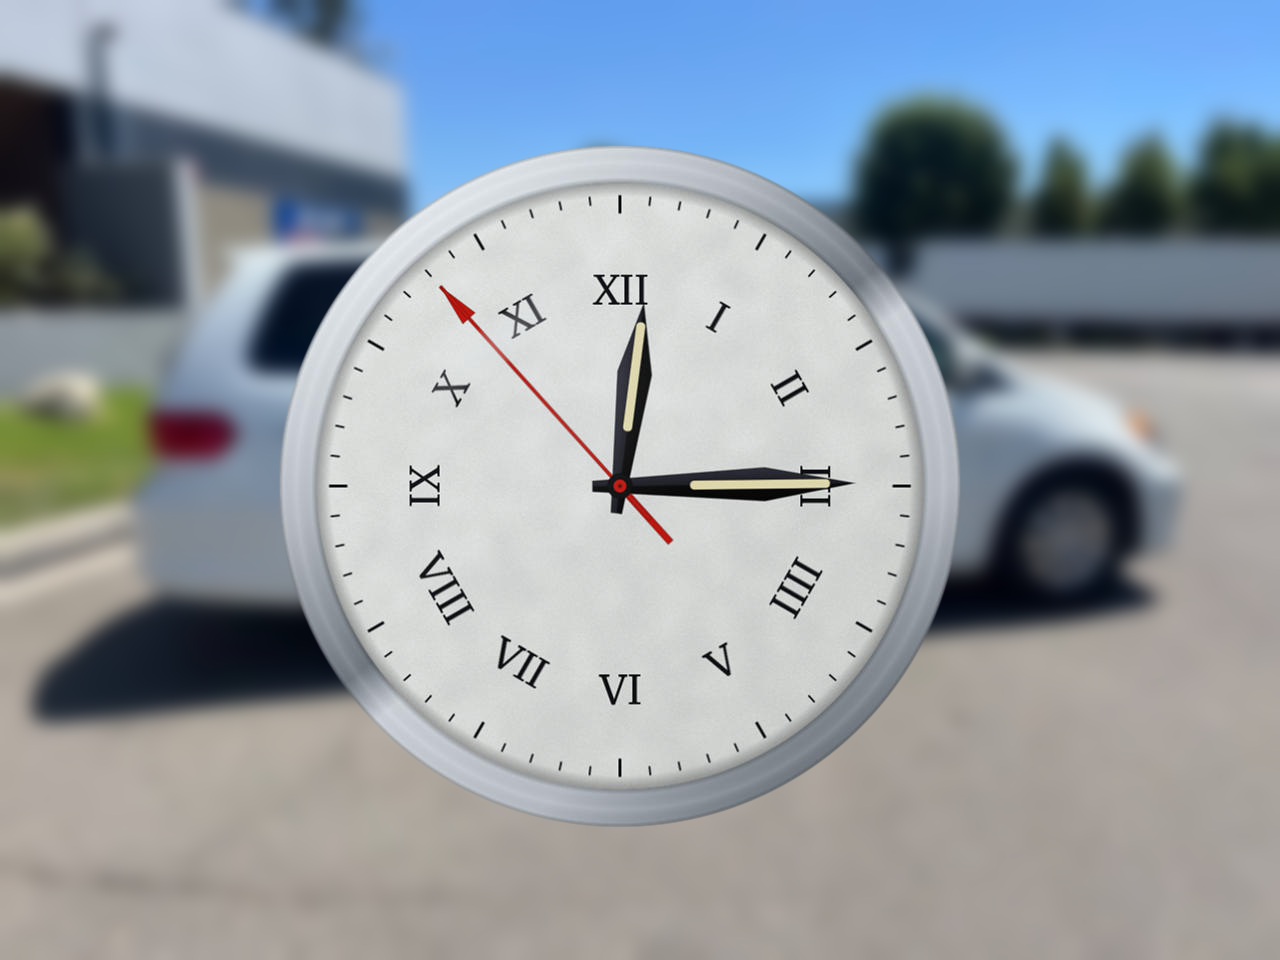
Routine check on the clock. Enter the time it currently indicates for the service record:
12:14:53
